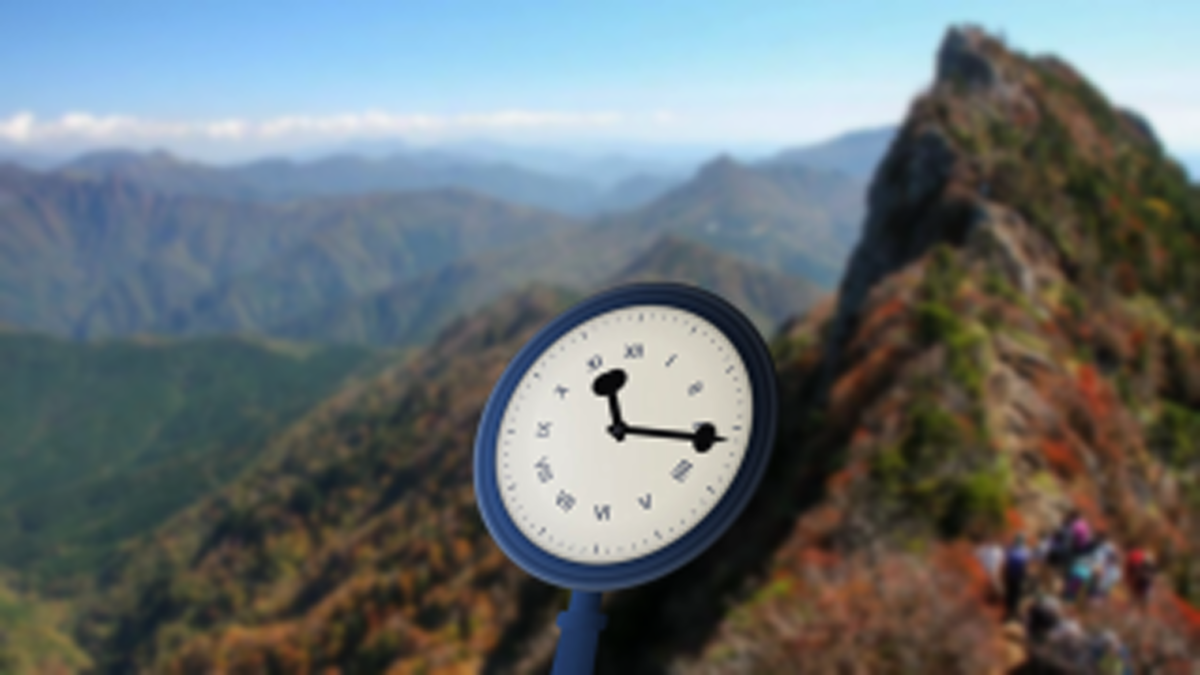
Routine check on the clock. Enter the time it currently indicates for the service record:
11:16
